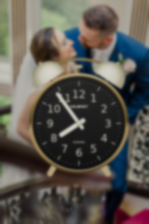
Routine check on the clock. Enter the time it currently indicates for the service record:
7:54
